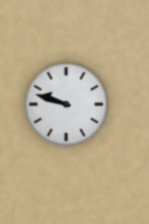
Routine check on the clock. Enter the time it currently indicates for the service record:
9:48
